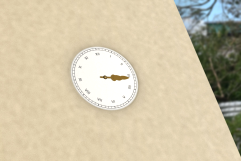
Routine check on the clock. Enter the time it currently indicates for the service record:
3:16
